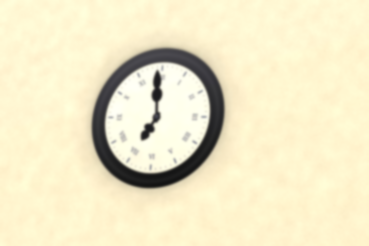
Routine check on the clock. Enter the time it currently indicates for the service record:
6:59
